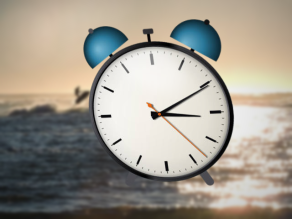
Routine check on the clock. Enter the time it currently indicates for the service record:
3:10:23
